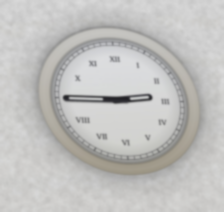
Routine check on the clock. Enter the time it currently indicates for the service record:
2:45
